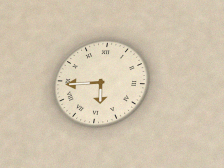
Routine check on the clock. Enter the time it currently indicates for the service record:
5:44
